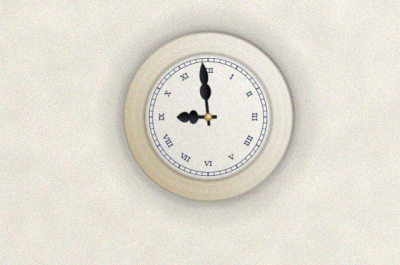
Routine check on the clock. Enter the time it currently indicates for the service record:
8:59
